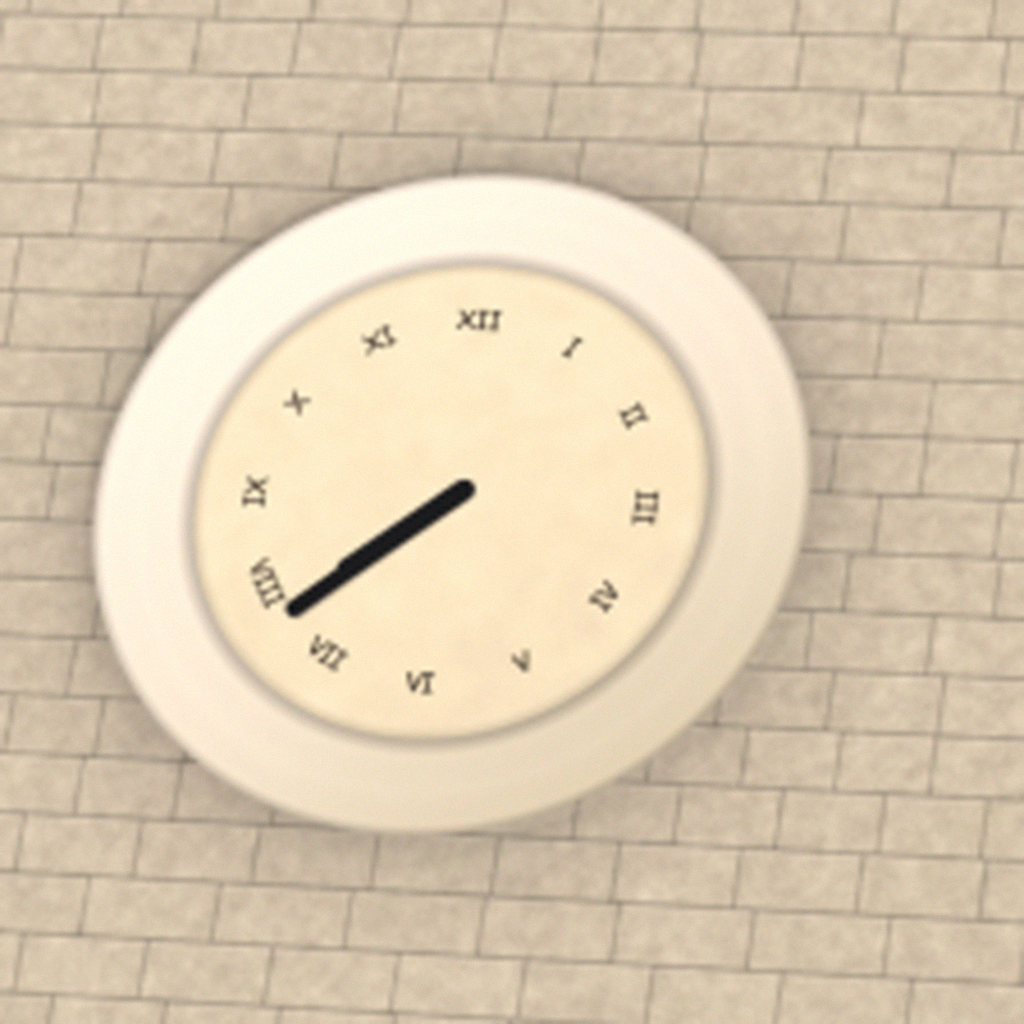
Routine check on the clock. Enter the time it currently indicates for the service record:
7:38
